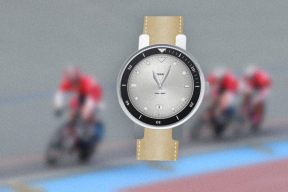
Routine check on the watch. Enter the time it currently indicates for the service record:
11:04
